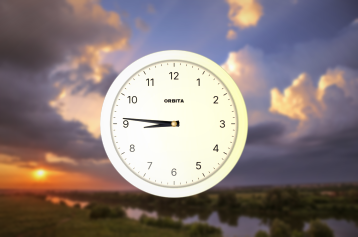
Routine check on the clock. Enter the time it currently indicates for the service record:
8:46
